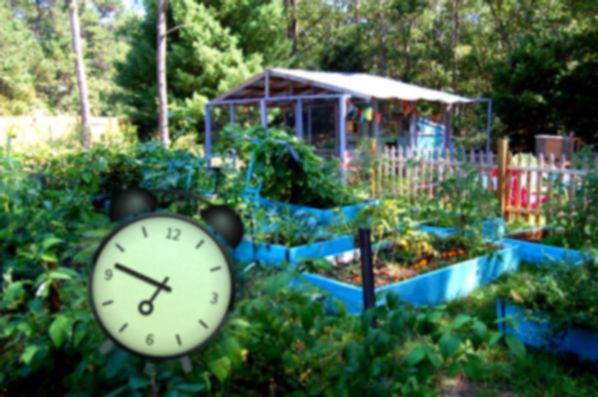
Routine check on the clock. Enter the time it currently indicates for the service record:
6:47
